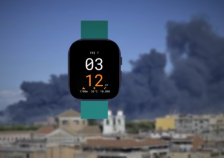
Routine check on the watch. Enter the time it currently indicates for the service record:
3:12
